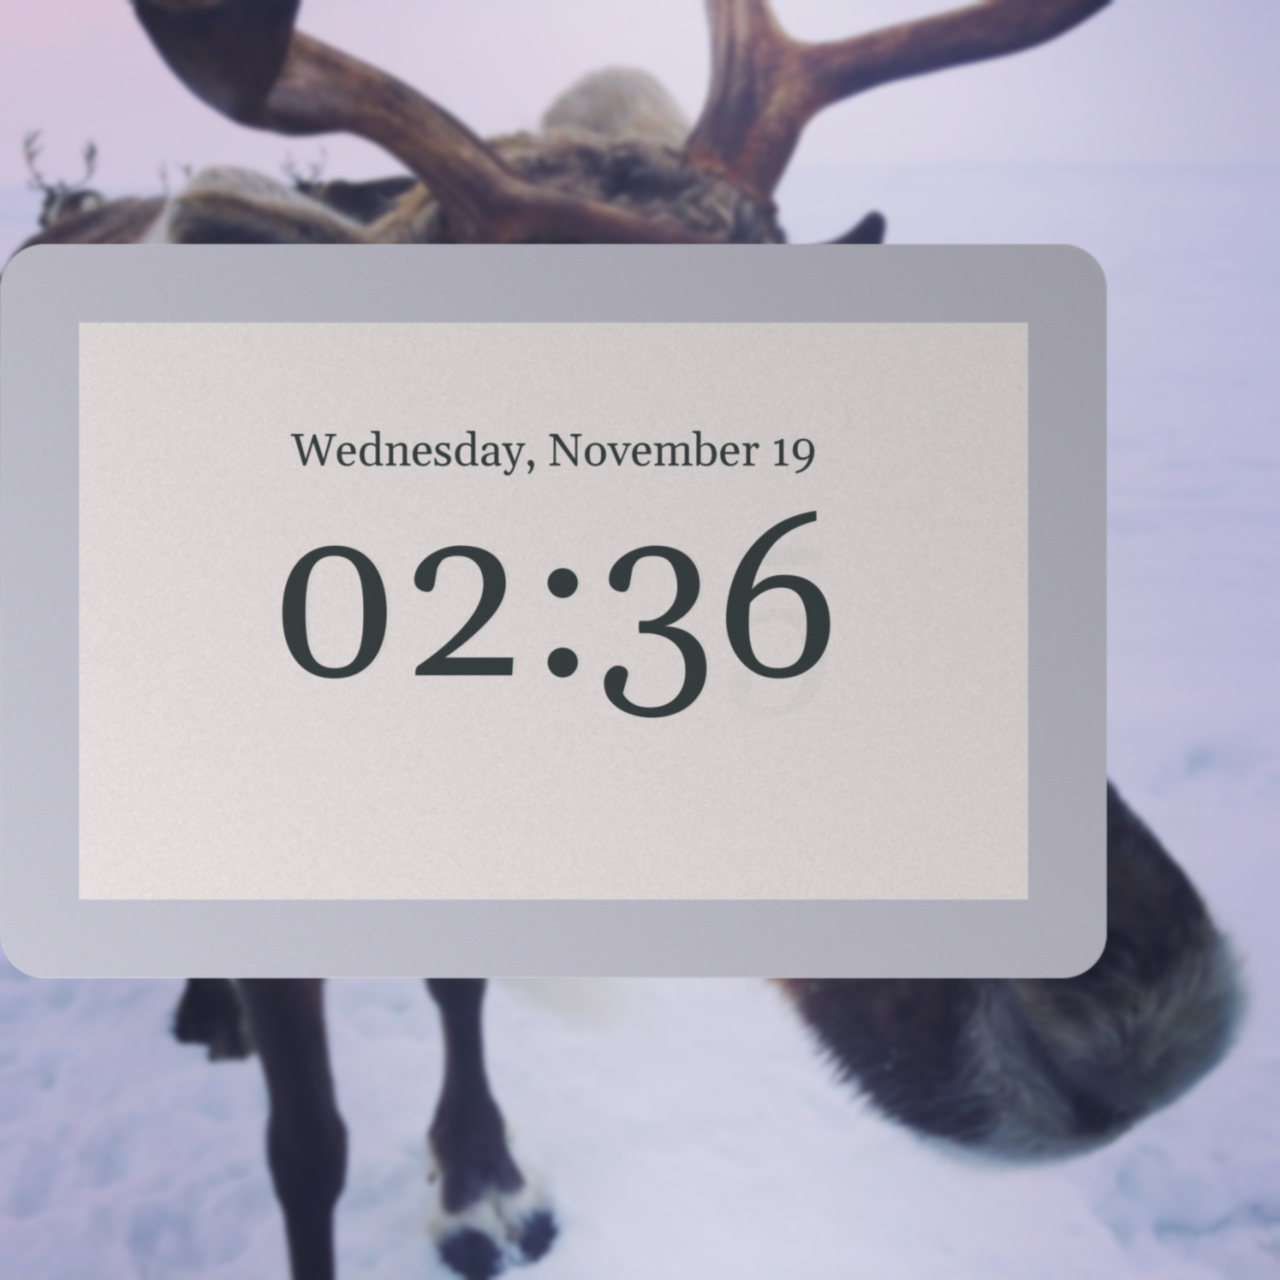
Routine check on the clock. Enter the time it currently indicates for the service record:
2:36
